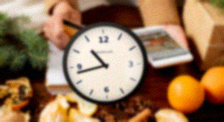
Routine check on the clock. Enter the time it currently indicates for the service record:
10:43
